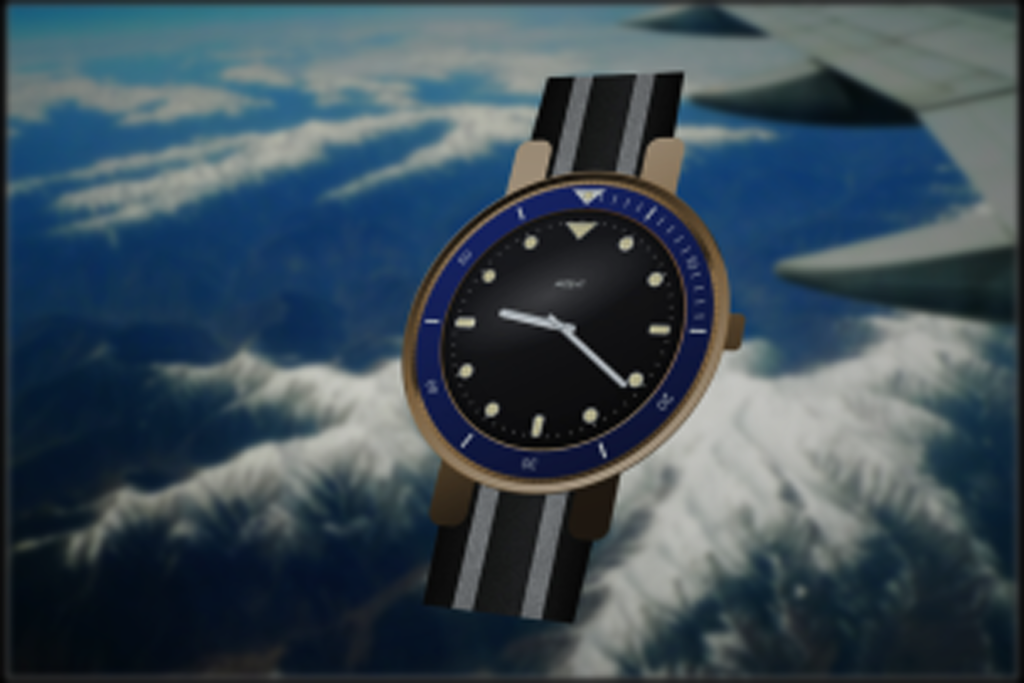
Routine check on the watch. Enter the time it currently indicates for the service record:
9:21
